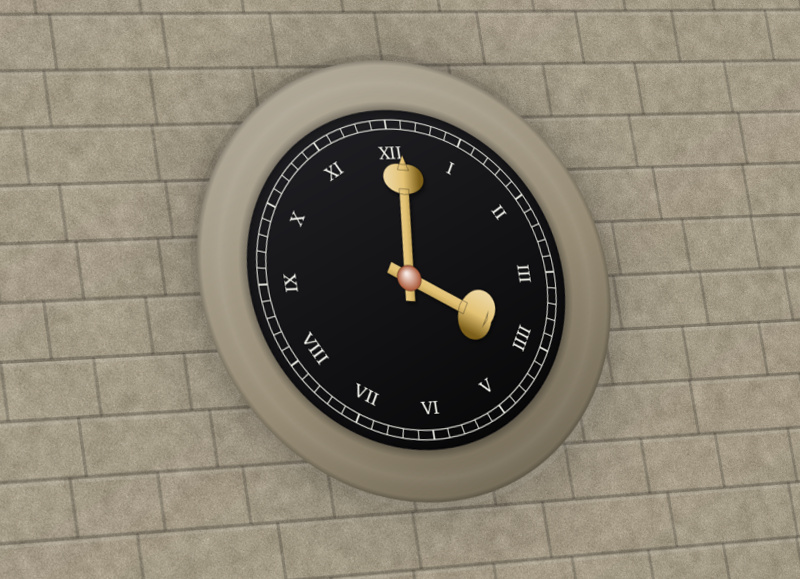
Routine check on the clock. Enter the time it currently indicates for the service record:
4:01
